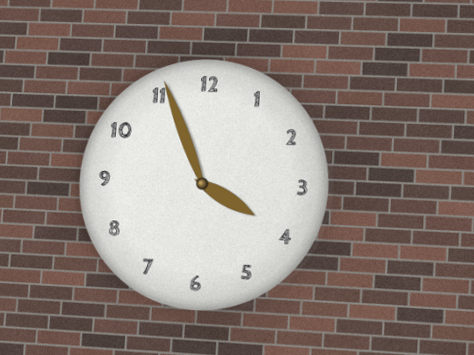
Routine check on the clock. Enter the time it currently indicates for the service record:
3:56
